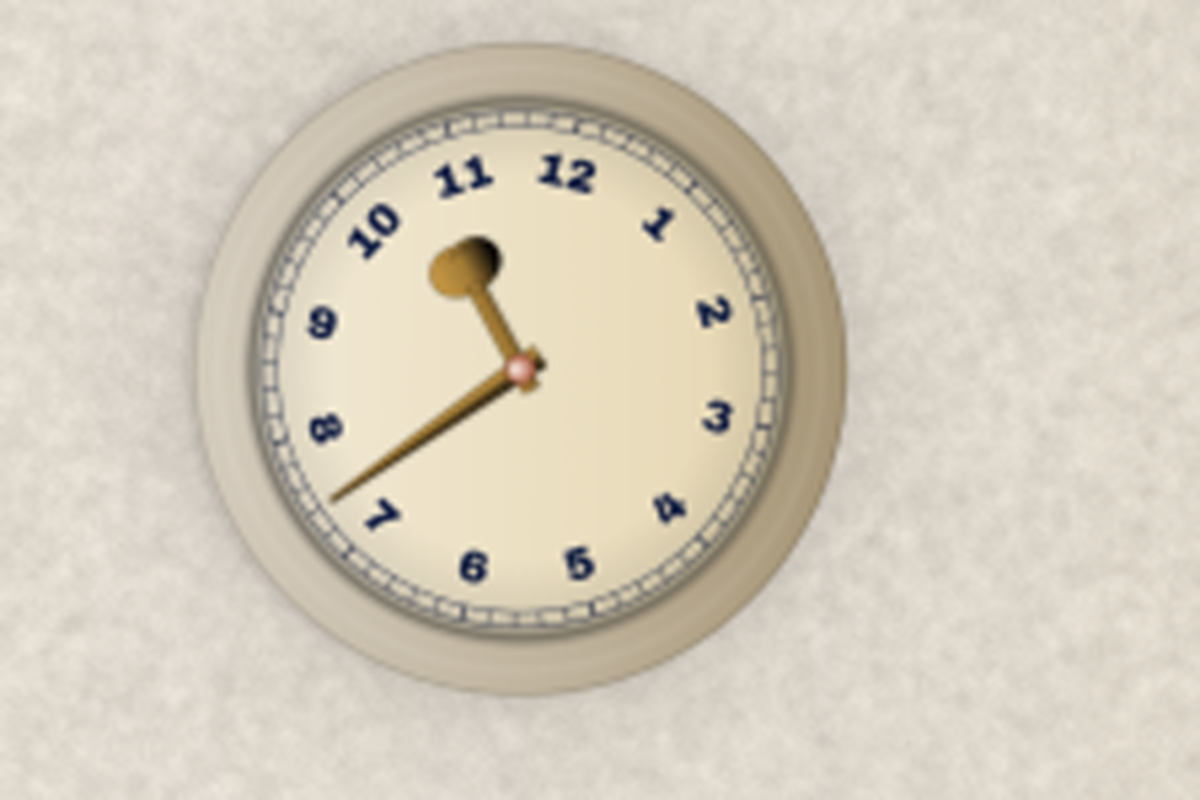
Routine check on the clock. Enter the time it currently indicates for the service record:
10:37
